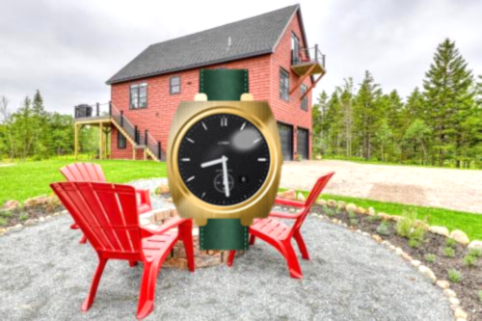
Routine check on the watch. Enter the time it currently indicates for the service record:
8:29
